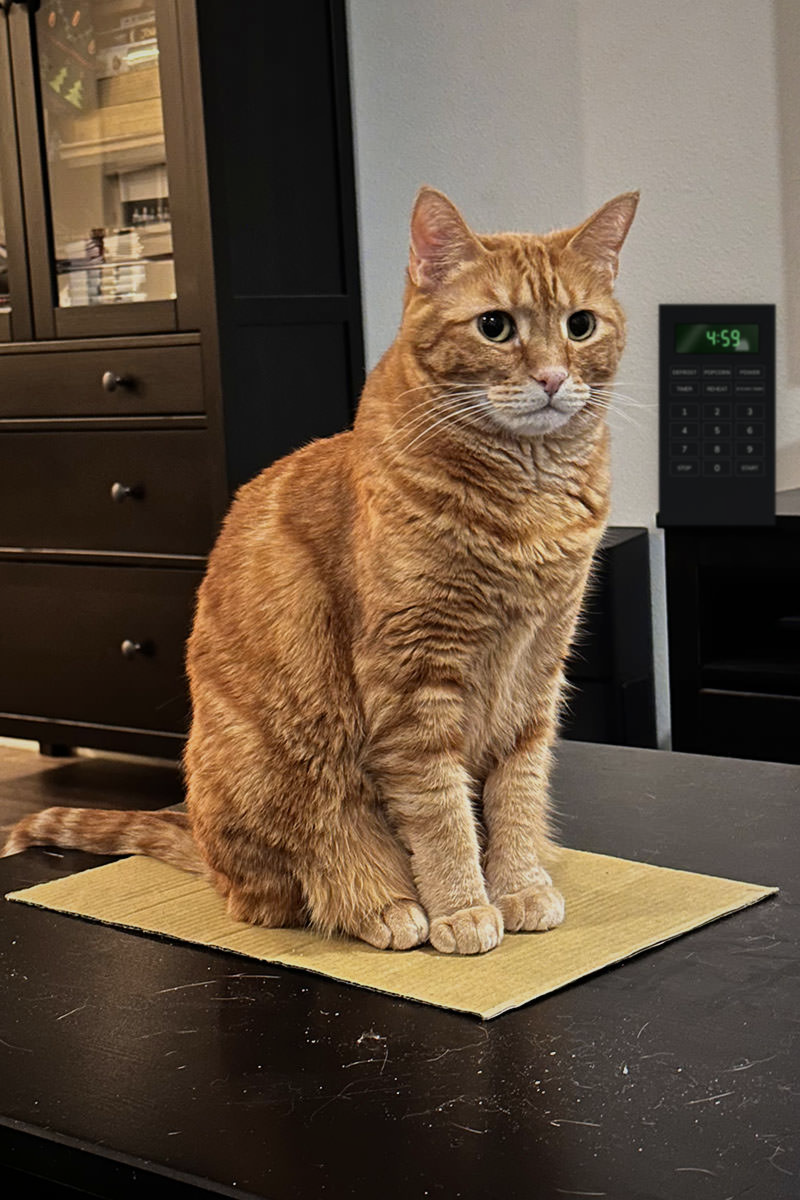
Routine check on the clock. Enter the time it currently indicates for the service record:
4:59
